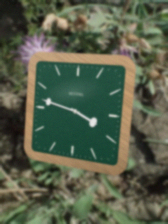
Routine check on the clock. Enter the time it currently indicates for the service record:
3:47
